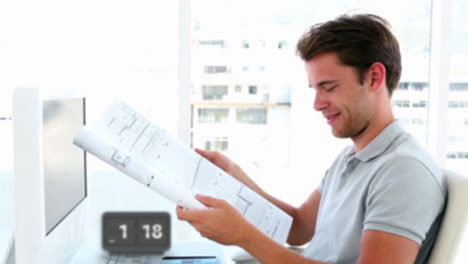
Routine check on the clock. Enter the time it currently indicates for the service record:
1:18
